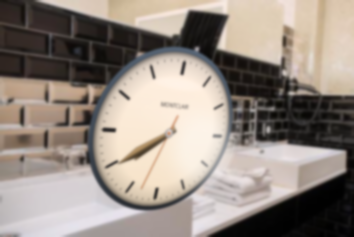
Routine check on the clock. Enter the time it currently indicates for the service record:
7:39:33
